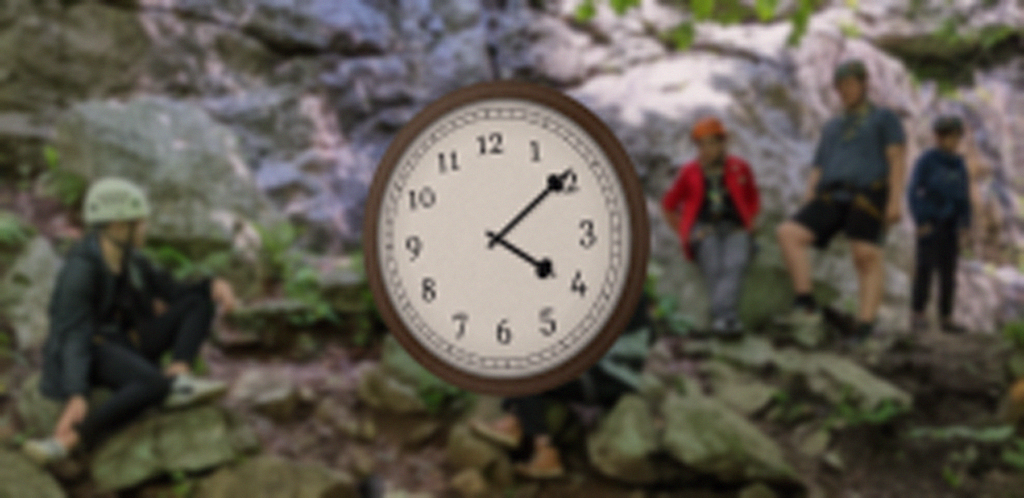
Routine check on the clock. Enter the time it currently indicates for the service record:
4:09
